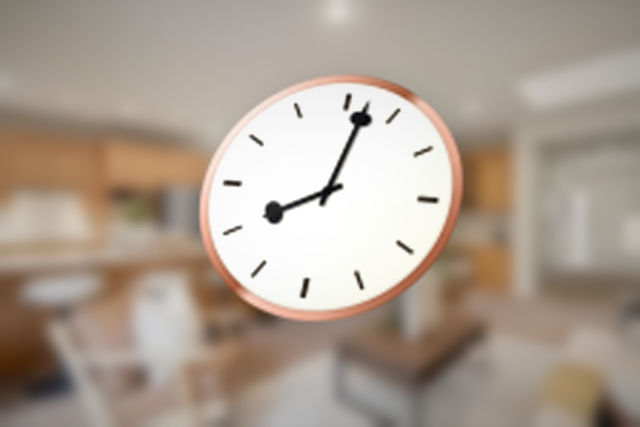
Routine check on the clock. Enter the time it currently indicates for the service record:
8:02
